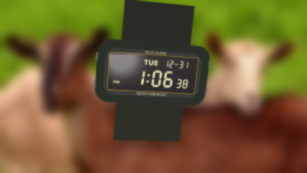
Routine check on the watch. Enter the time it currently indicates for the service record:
1:06:38
